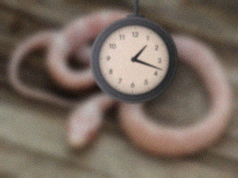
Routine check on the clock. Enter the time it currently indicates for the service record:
1:18
